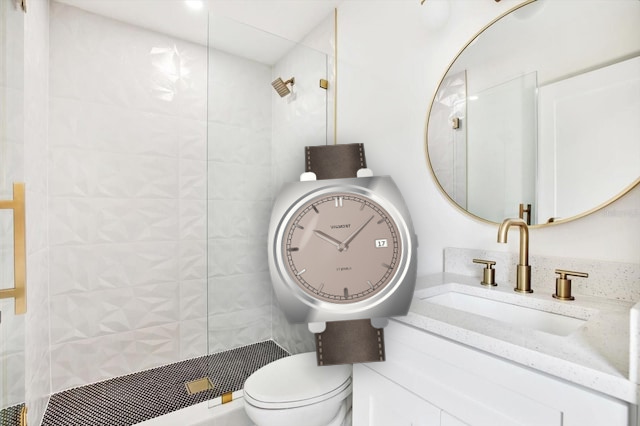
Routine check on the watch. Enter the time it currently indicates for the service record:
10:08
